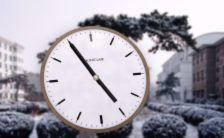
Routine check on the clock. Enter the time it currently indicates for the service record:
4:55
